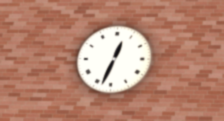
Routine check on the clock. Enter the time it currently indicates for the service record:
12:33
